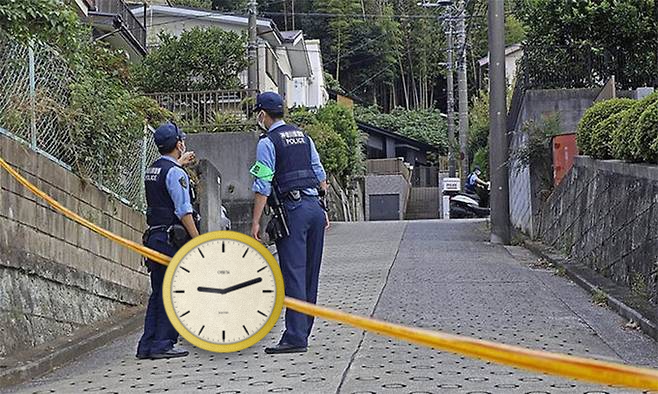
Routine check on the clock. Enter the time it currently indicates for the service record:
9:12
